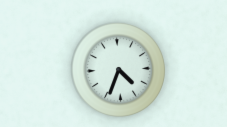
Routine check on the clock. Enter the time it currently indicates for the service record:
4:34
